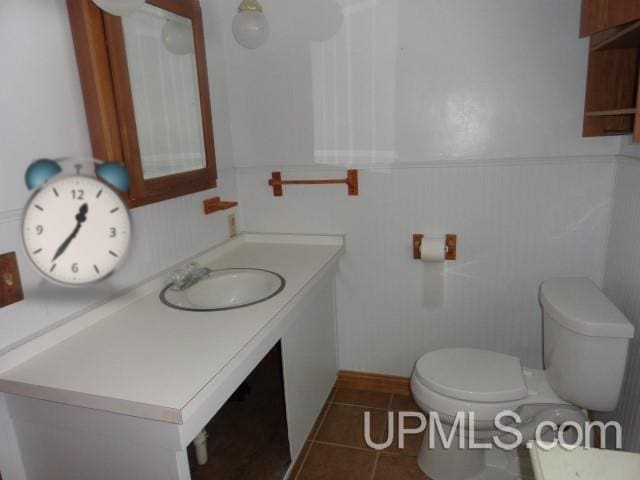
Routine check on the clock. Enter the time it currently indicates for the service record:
12:36
